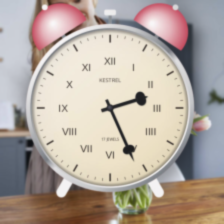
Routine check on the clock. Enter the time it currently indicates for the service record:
2:26
